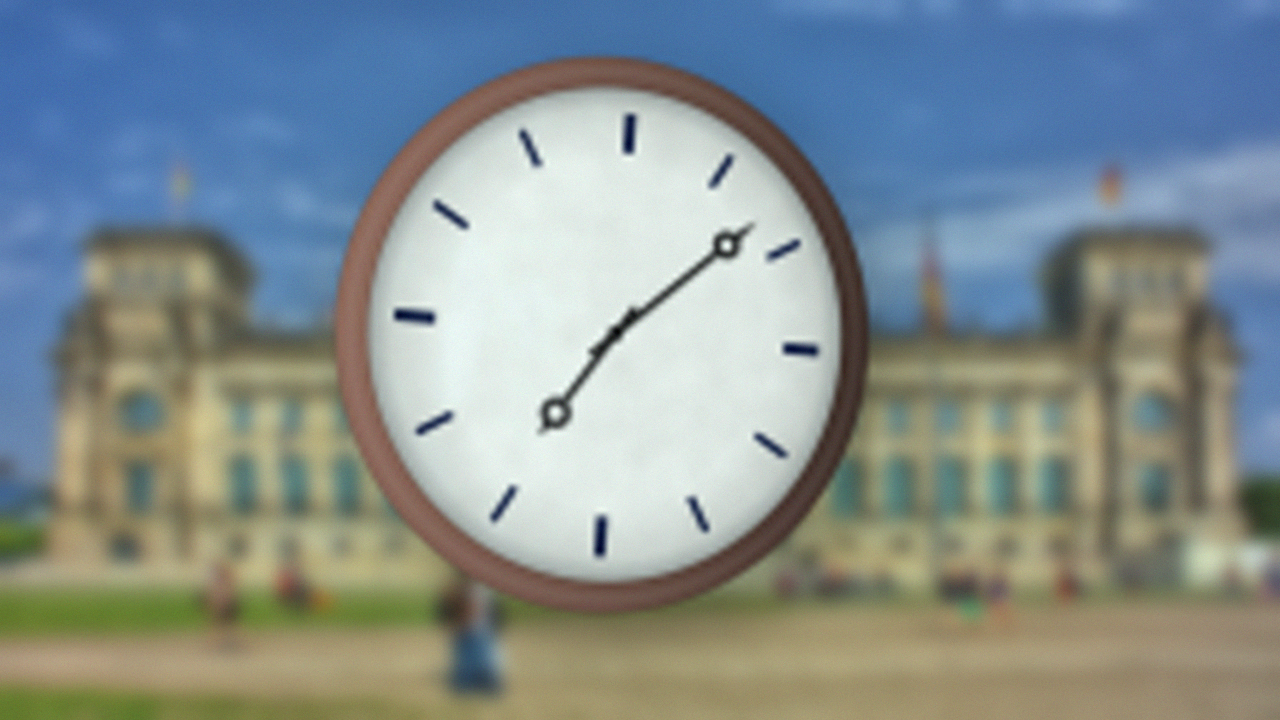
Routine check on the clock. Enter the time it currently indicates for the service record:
7:08
